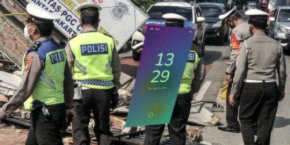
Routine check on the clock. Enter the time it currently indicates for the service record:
13:29
